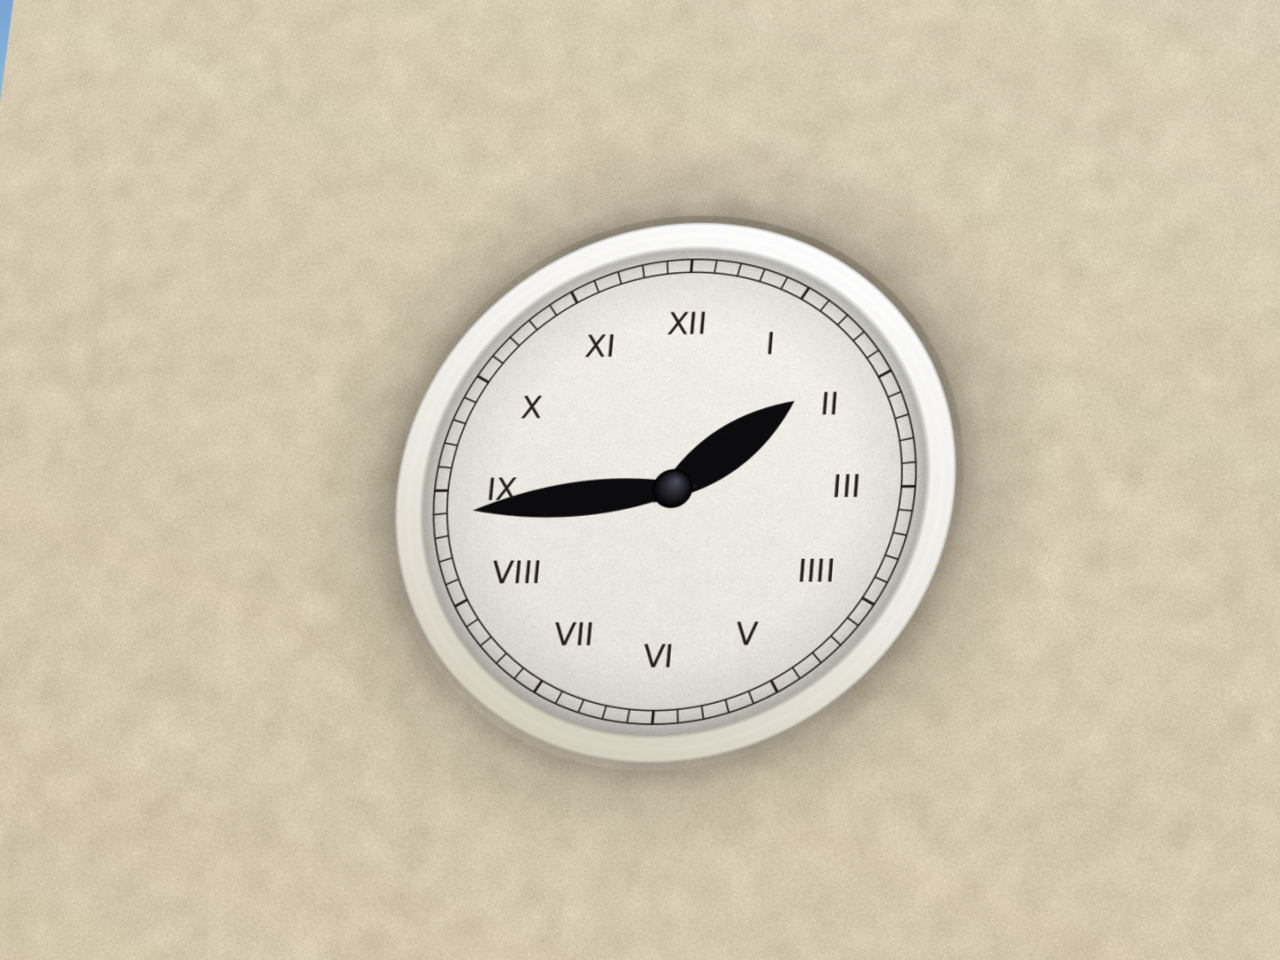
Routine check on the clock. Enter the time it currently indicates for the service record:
1:44
